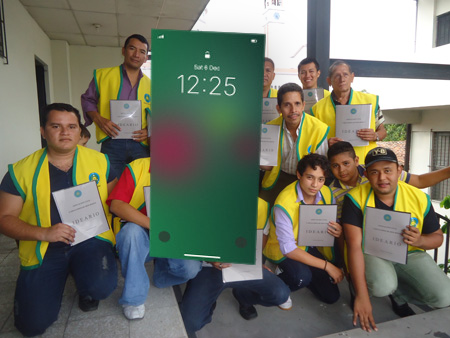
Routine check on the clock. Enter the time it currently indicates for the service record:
12:25
